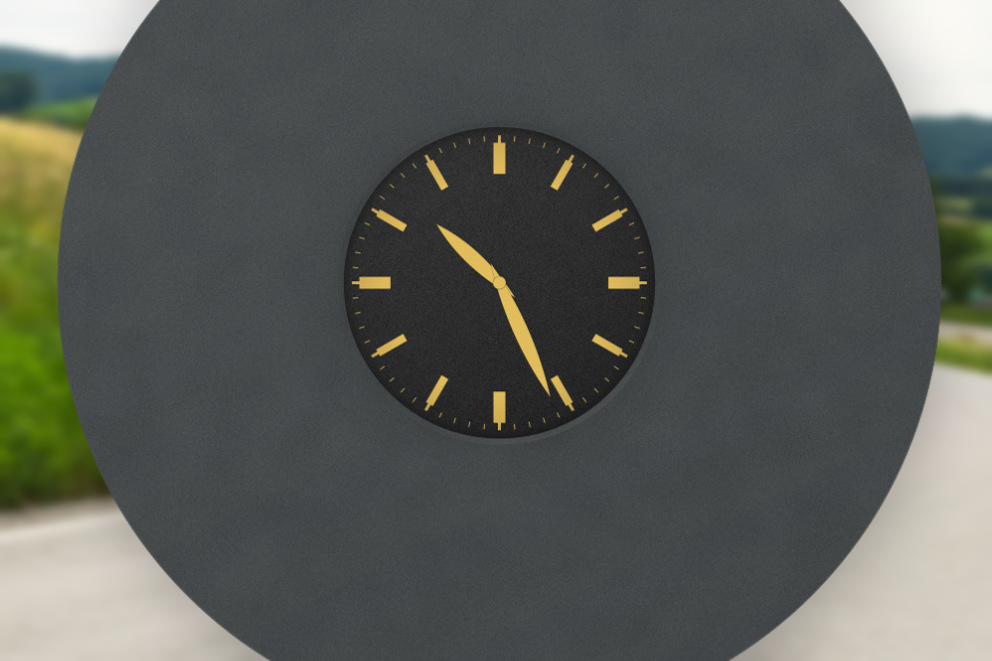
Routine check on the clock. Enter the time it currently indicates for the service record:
10:26
